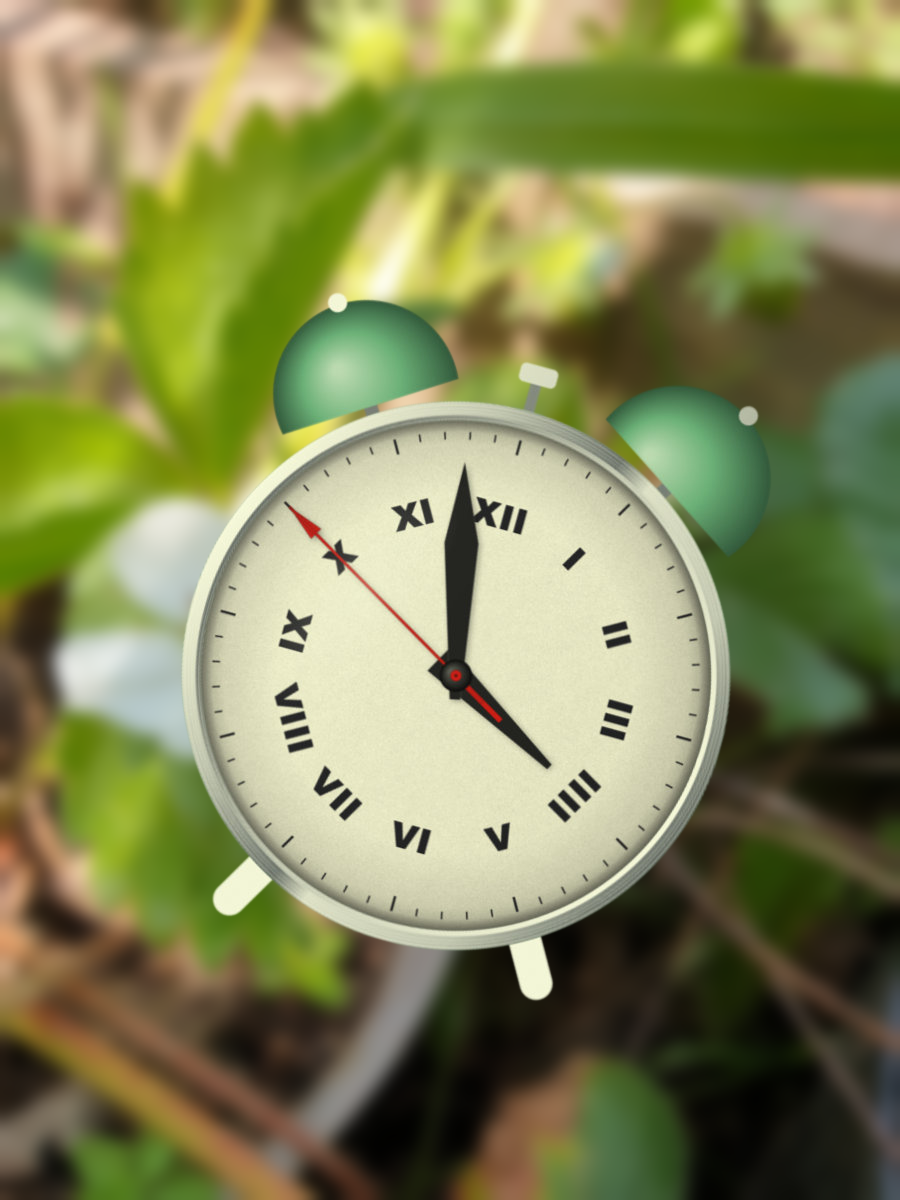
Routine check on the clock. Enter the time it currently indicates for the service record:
3:57:50
